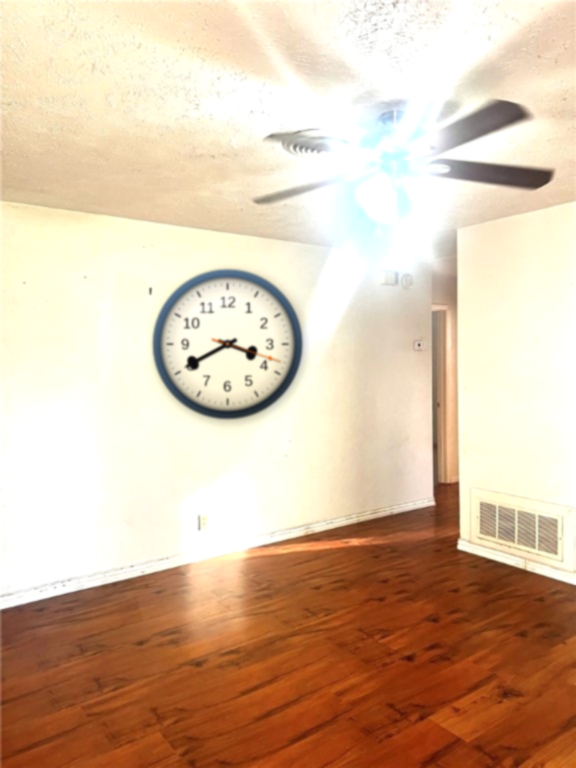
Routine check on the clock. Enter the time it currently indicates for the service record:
3:40:18
